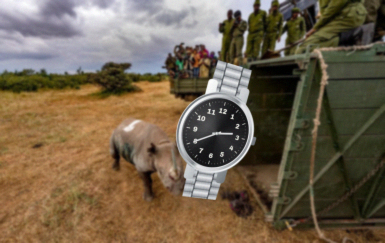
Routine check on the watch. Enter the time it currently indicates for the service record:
2:40
